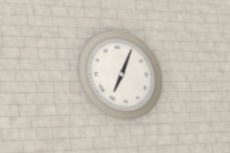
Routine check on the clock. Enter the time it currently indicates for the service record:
7:05
